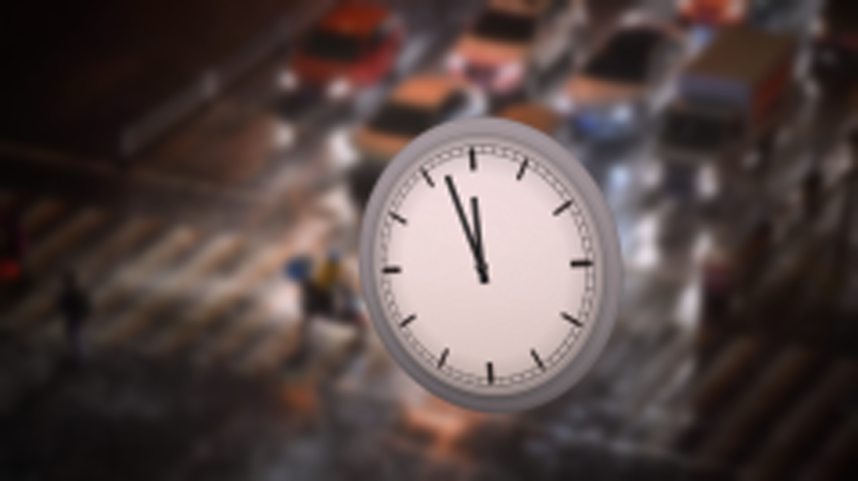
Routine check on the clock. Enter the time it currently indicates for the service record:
11:57
